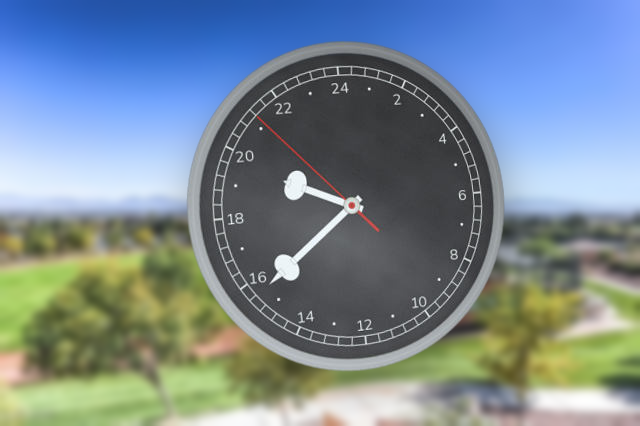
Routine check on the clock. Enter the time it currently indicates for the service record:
19:38:53
